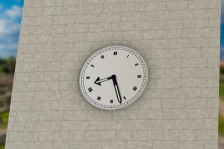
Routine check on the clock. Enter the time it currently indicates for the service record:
8:27
